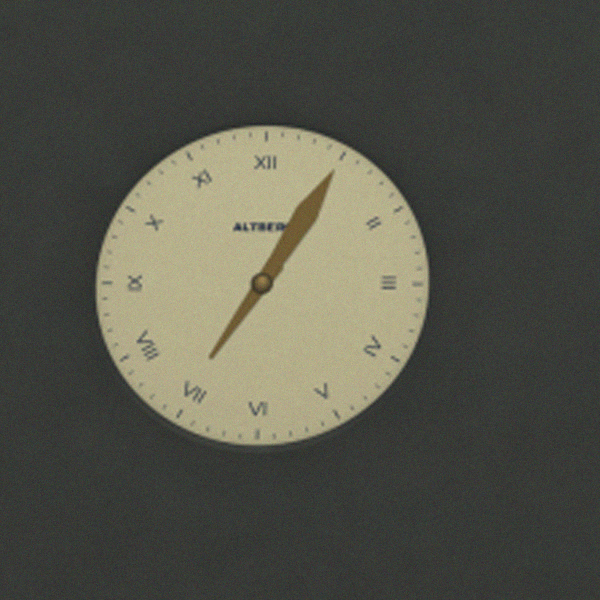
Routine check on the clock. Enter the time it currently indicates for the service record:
7:05
